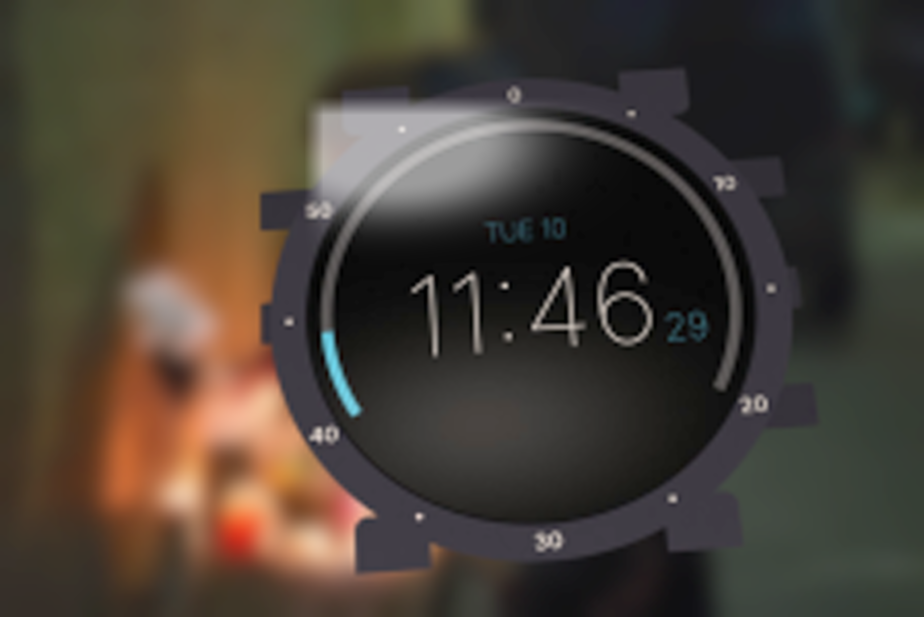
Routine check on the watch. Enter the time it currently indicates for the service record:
11:46:29
